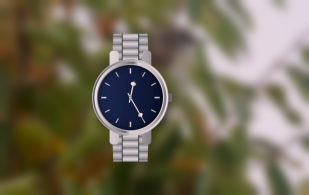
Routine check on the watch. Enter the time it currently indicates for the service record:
12:25
